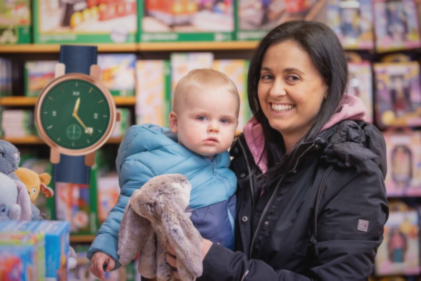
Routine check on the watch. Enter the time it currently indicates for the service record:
12:23
